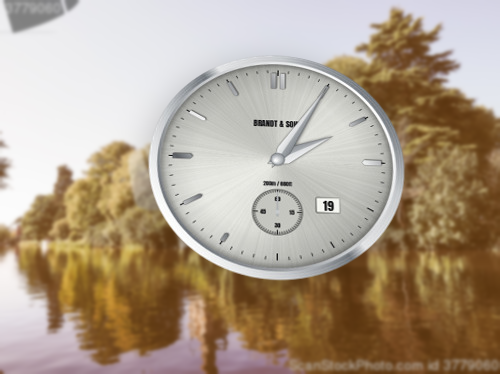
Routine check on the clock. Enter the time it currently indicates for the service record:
2:05
